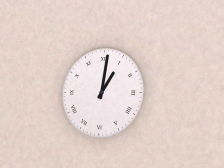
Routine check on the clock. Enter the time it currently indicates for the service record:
1:01
